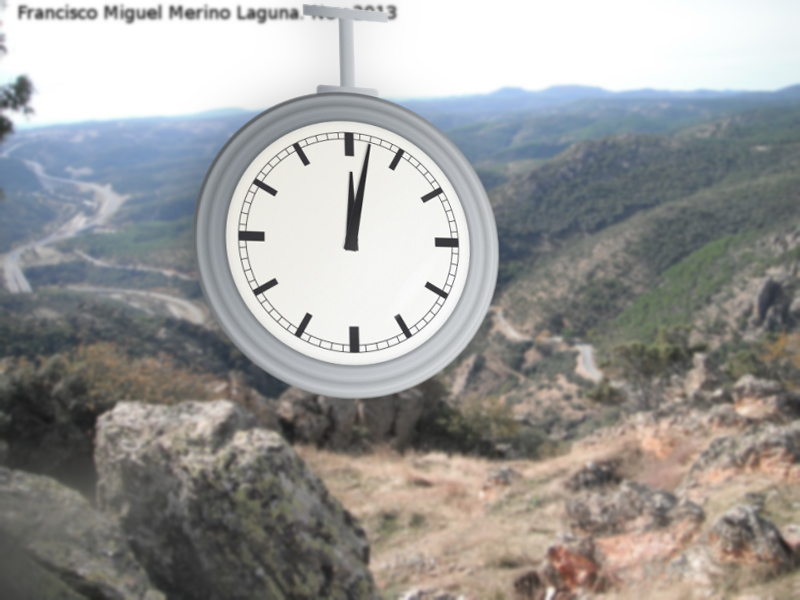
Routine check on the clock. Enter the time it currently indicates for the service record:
12:02
